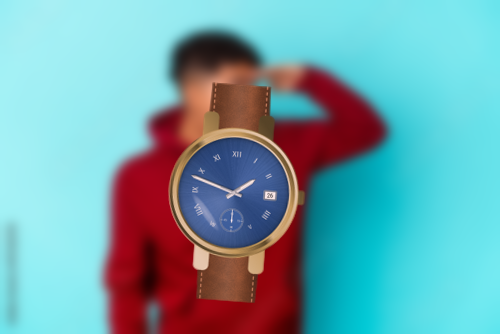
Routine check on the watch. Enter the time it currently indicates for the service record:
1:48
